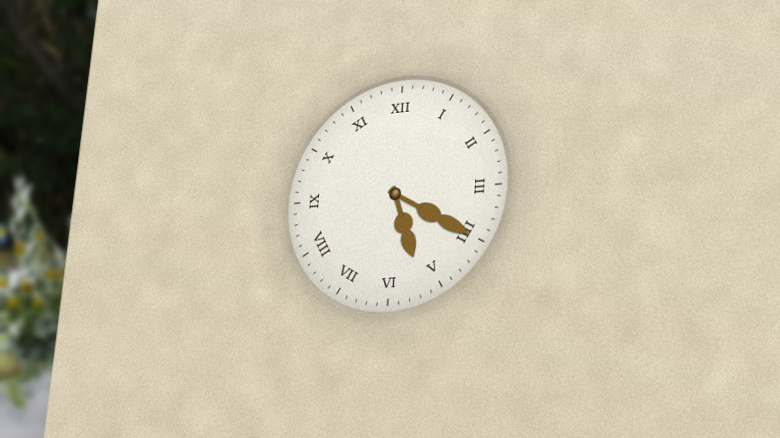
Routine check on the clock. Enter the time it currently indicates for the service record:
5:20
